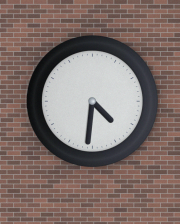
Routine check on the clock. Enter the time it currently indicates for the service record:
4:31
